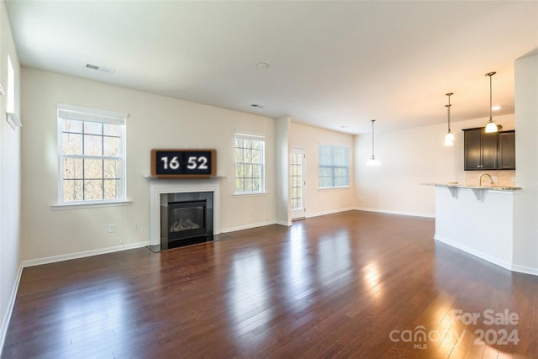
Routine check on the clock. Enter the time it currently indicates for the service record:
16:52
